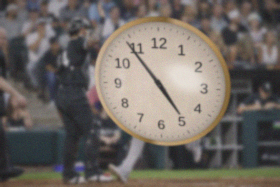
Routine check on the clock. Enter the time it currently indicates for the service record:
4:54
